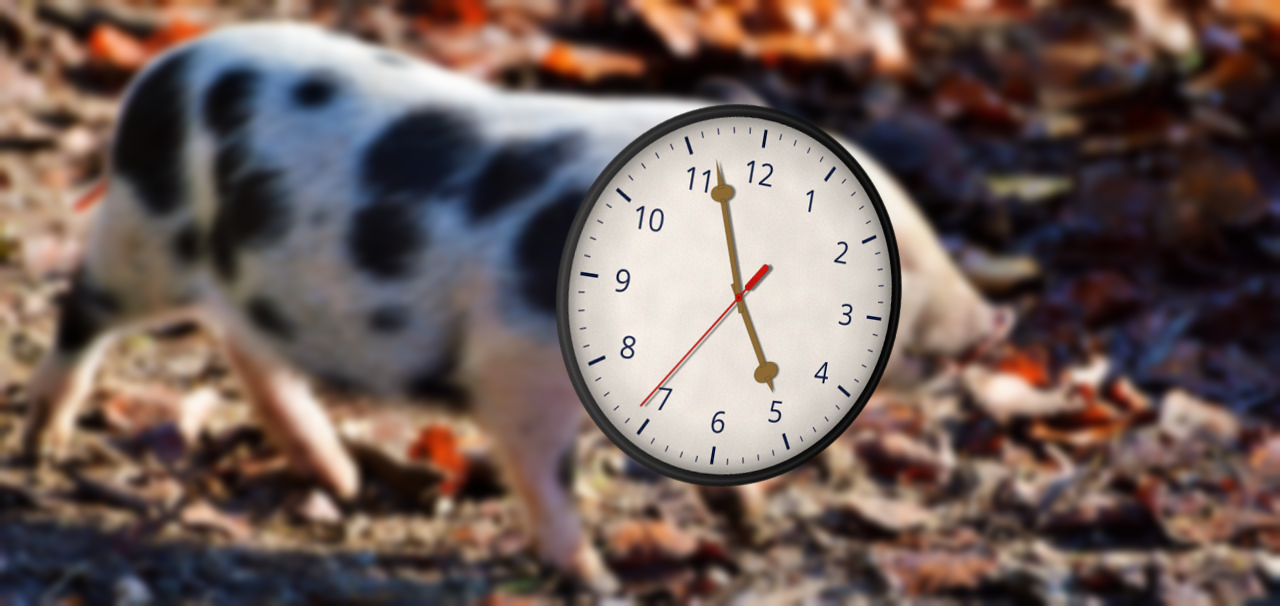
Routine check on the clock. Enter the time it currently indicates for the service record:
4:56:36
